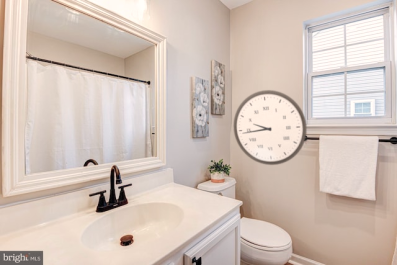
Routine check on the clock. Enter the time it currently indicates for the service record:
9:44
